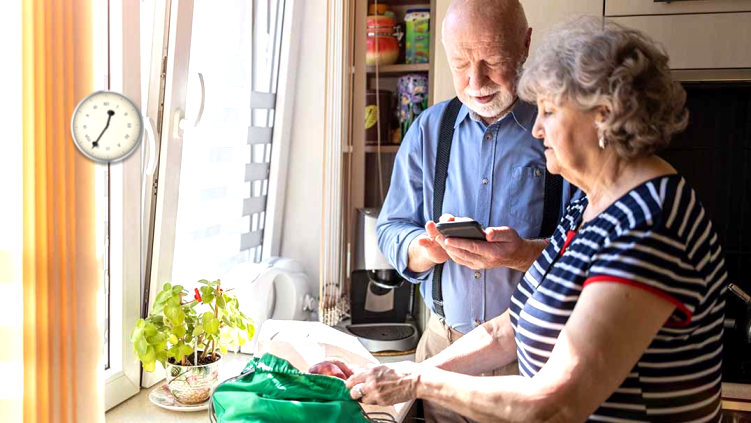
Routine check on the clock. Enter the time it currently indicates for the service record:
12:36
